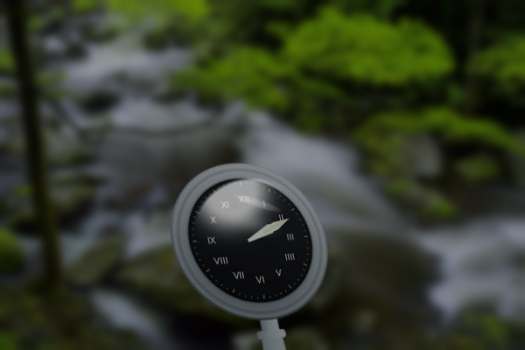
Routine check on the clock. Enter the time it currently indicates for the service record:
2:11
